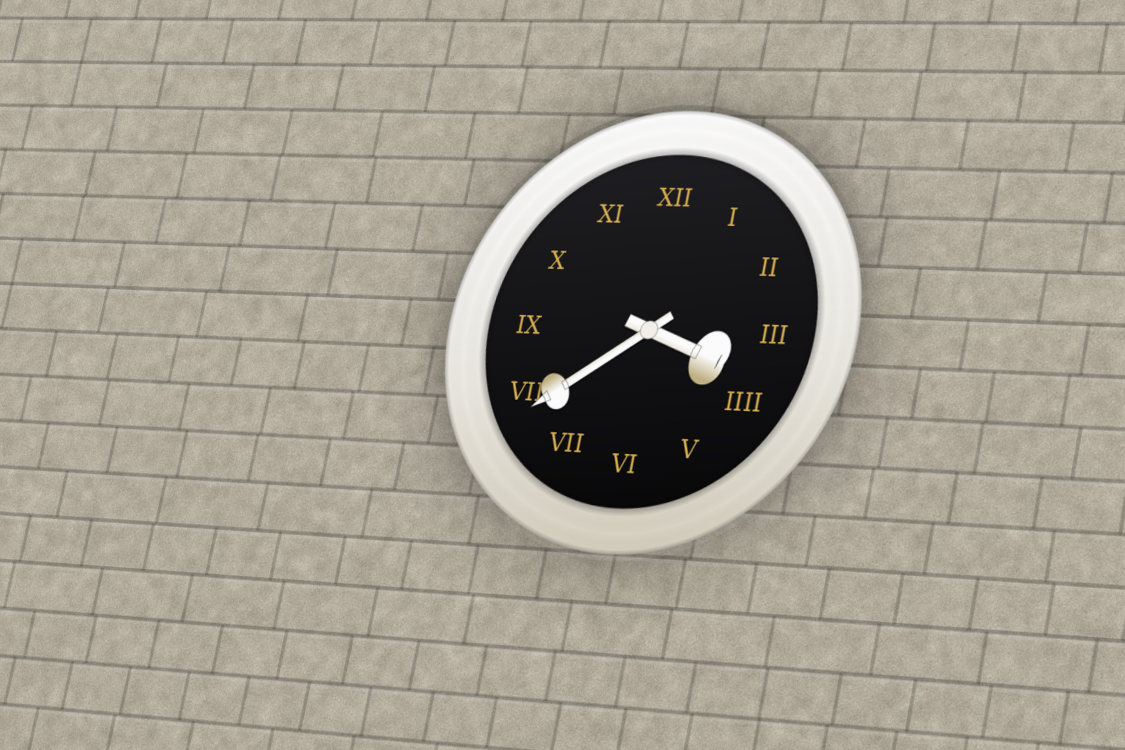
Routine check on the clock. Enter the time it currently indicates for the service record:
3:39
